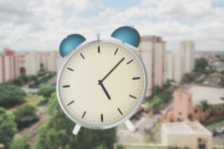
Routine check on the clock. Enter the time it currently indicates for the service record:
5:08
